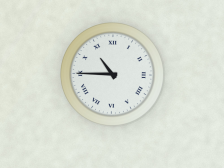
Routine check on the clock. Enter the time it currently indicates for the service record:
10:45
